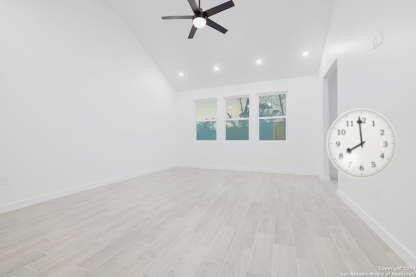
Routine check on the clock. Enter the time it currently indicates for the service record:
7:59
